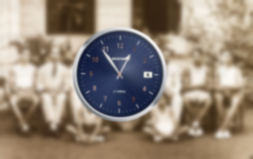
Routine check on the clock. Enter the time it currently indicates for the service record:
12:54
